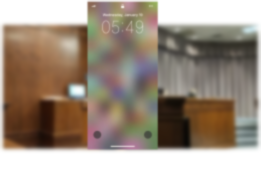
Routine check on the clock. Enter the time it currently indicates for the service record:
5:49
